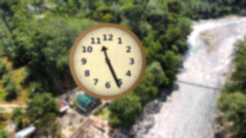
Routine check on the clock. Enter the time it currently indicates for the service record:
11:26
